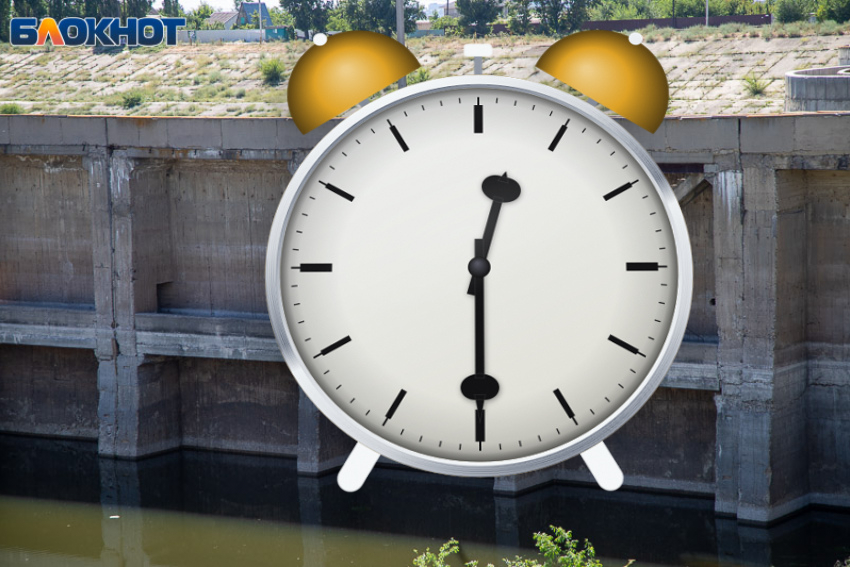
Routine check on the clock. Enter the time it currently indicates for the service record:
12:30
